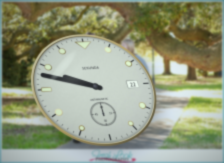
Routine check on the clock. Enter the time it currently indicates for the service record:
9:48
